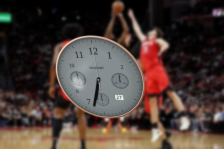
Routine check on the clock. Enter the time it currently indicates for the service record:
6:33
